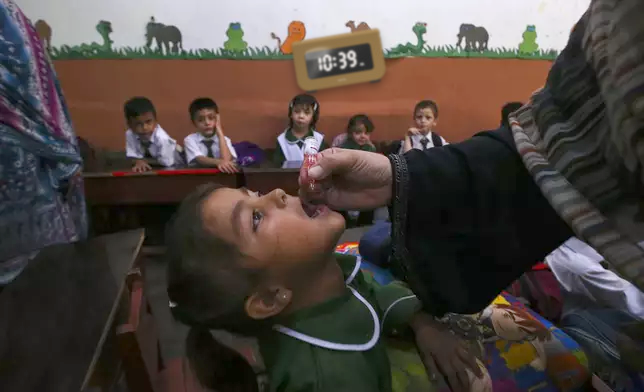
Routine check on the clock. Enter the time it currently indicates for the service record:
10:39
